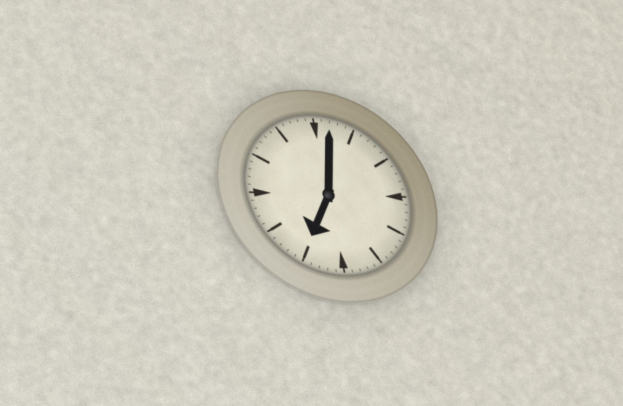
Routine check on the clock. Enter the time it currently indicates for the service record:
7:02
